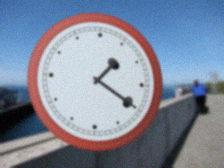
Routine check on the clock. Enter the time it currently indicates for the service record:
1:20
